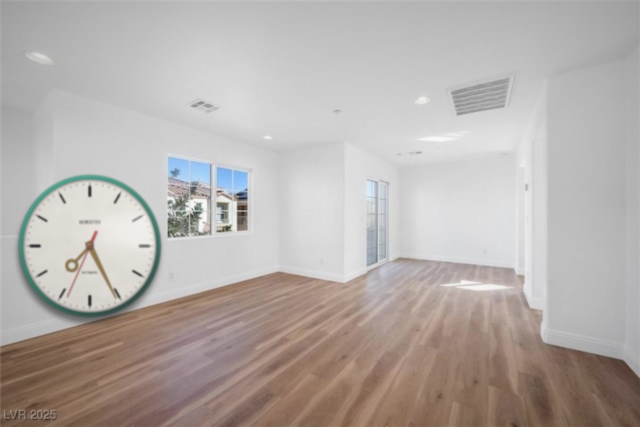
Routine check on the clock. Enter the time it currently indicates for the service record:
7:25:34
